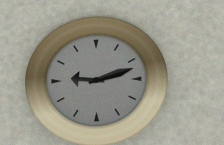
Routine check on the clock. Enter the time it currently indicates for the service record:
9:12
